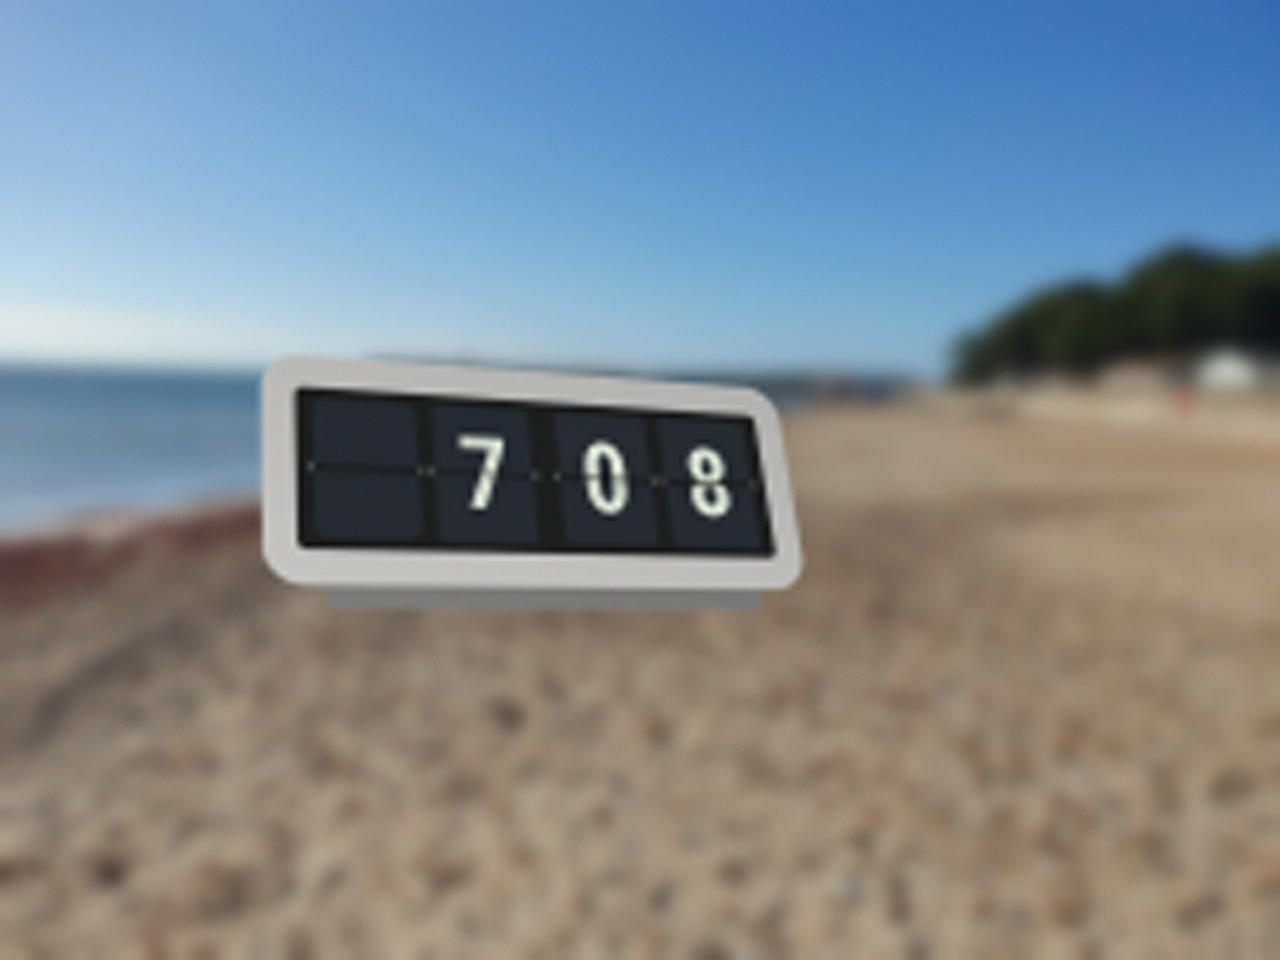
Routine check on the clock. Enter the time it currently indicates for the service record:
7:08
